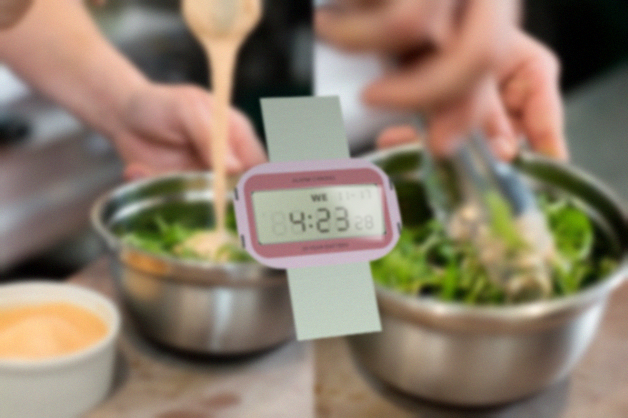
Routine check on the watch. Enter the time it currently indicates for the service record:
4:23:28
